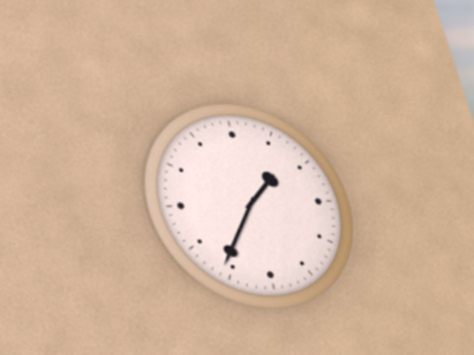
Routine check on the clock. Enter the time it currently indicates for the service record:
1:36
